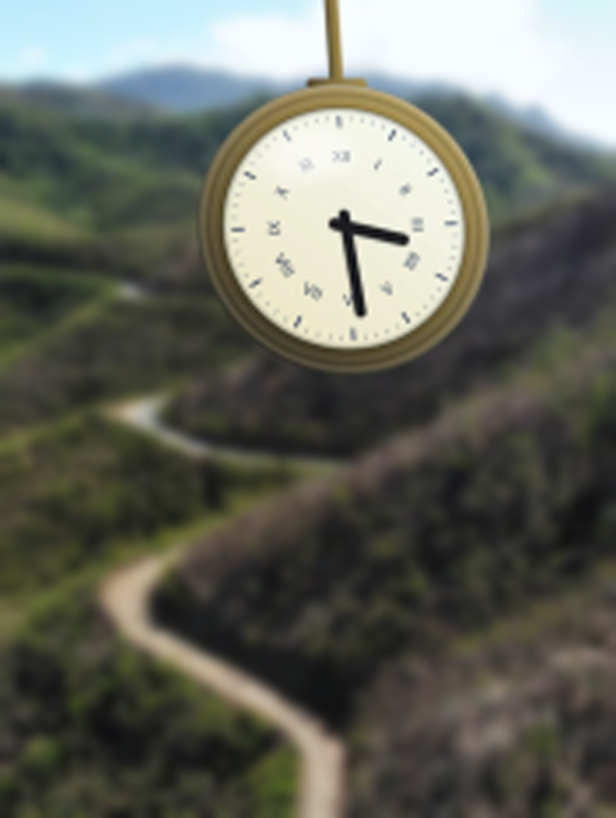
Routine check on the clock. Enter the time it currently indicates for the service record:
3:29
